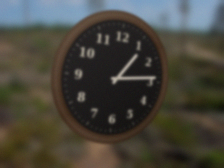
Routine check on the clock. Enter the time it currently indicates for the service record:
1:14
